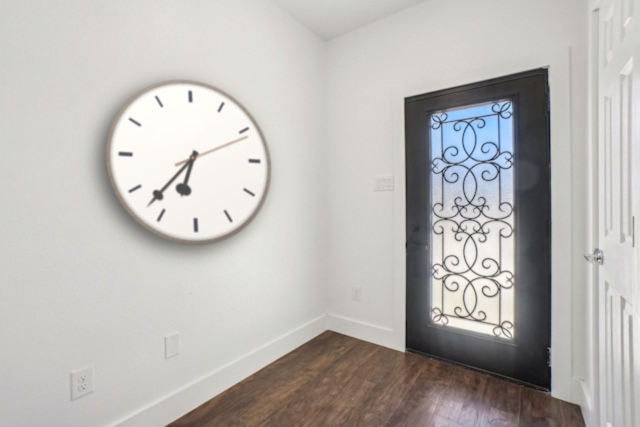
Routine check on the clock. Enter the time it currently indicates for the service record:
6:37:11
